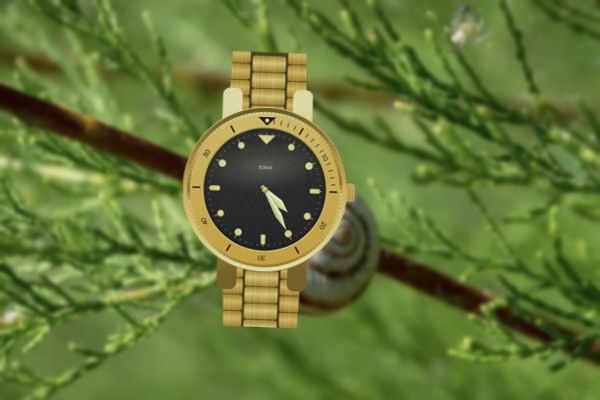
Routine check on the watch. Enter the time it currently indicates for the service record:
4:25
